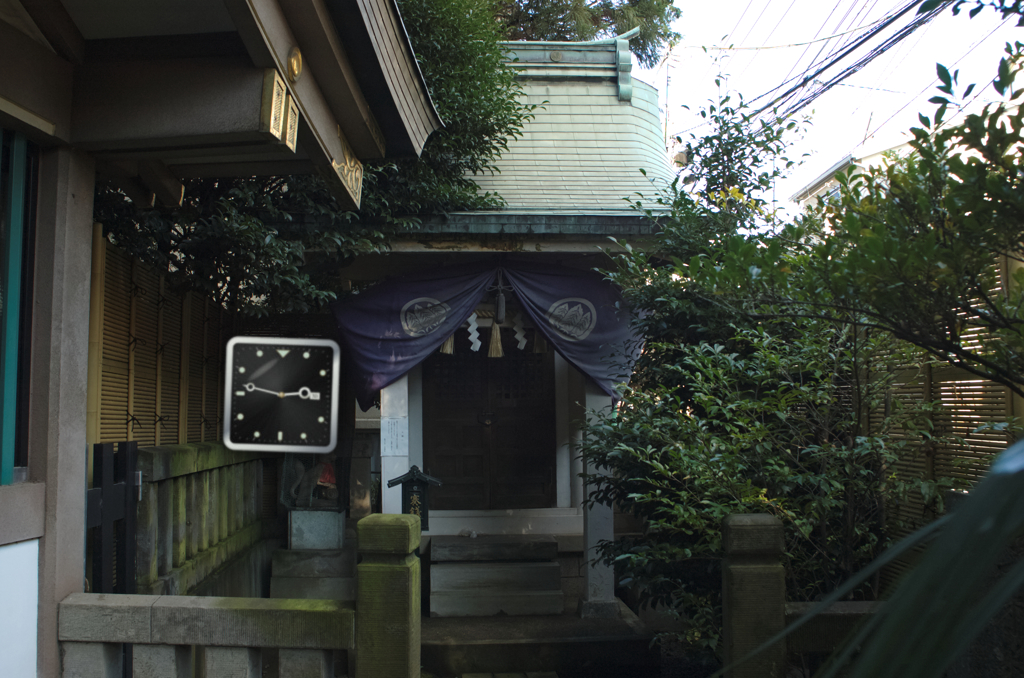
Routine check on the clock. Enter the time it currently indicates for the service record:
2:47
